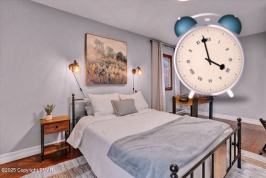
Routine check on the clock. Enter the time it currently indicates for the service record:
3:58
